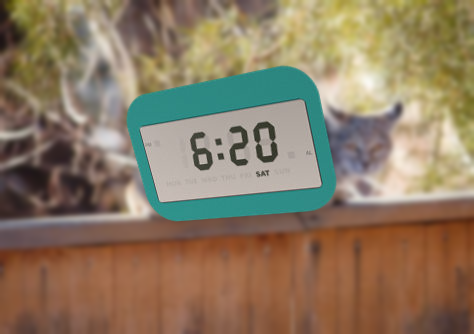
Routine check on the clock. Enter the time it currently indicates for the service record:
6:20
